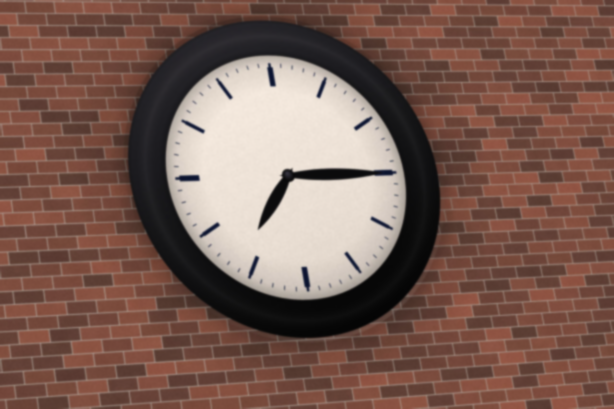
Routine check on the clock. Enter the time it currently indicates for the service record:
7:15
